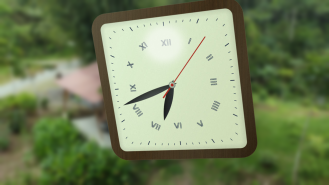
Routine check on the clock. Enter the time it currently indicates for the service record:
6:42:07
